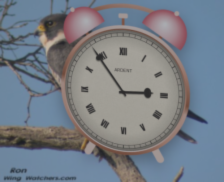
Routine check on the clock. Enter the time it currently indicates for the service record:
2:54
